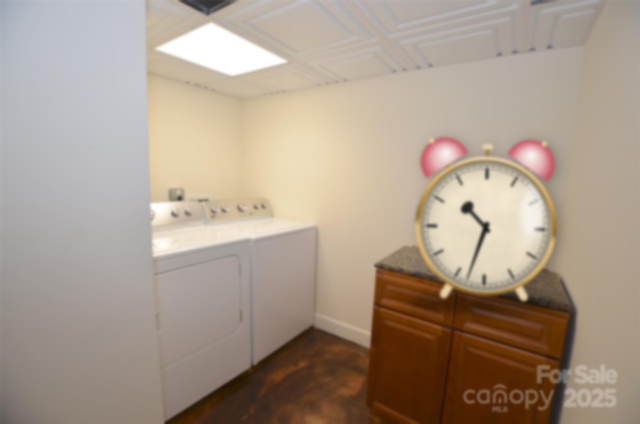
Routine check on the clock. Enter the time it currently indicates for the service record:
10:33
